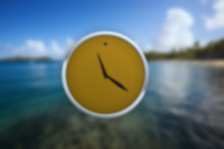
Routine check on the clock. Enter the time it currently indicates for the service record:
11:21
